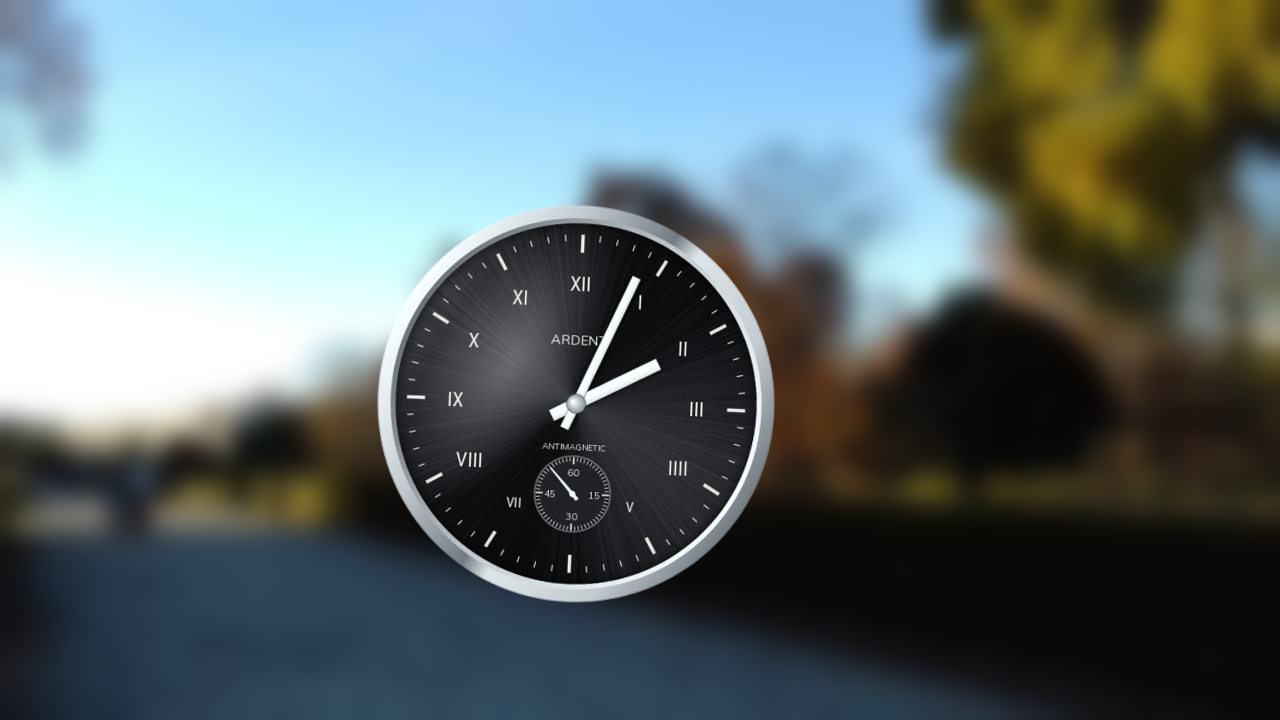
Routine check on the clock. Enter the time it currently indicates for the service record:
2:03:53
